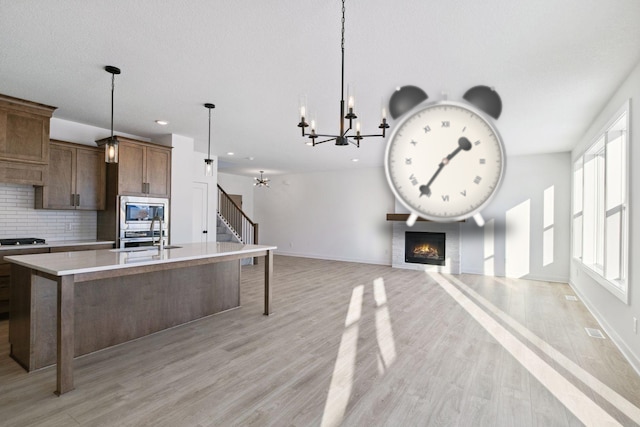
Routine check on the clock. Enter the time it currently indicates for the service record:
1:36
